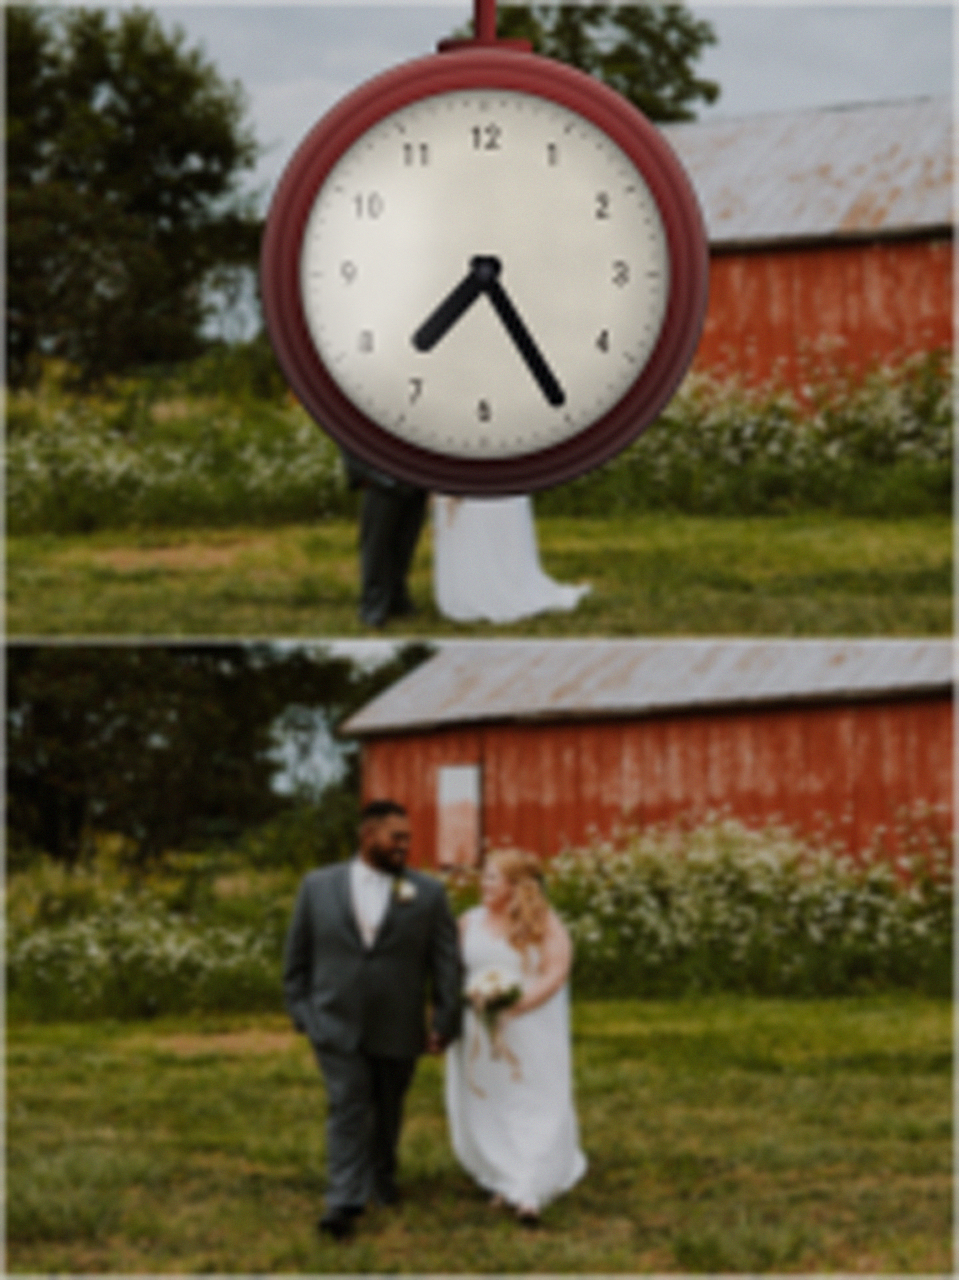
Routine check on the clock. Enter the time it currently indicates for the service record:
7:25
